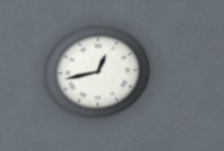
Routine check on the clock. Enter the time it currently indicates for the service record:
12:43
